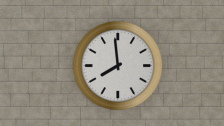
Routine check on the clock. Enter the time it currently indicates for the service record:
7:59
